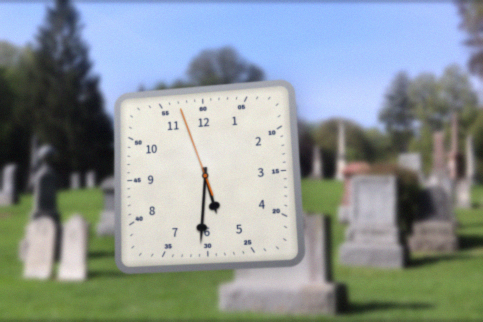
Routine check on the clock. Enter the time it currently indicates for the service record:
5:30:57
